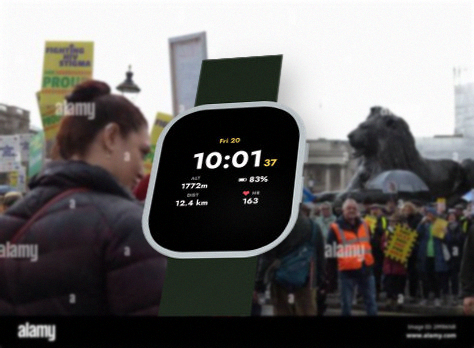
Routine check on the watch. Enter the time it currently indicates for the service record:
10:01:37
